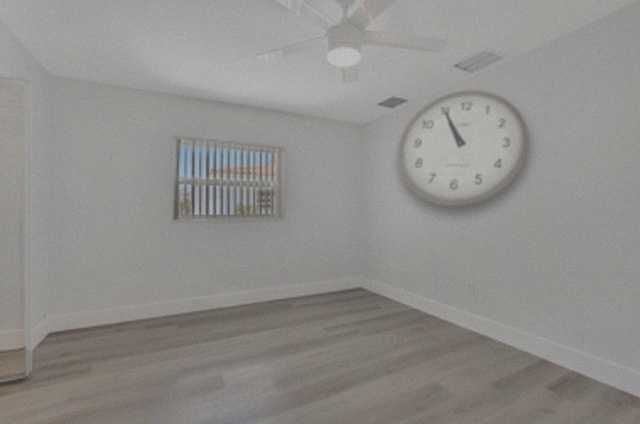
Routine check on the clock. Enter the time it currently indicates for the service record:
10:55
